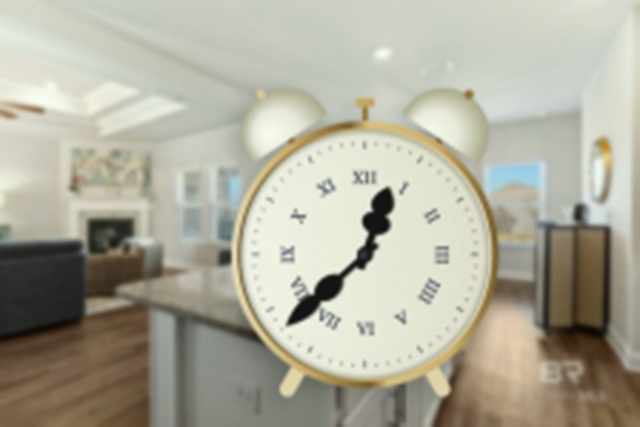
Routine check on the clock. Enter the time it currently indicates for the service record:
12:38
